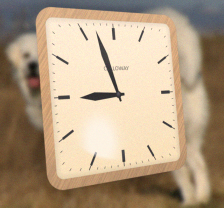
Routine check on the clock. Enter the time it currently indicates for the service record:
8:57
